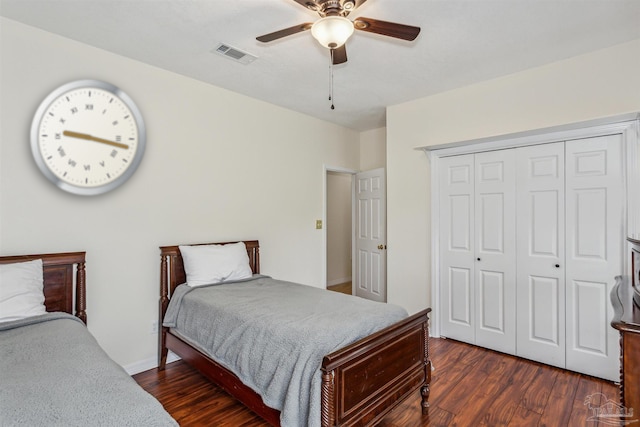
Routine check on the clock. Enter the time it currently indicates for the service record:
9:17
